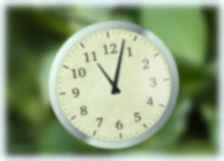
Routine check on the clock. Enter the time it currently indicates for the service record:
11:03
